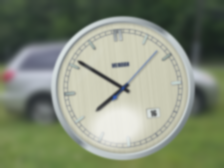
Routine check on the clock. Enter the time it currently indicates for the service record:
7:51:08
